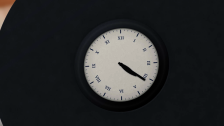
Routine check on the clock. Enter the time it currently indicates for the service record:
4:21
